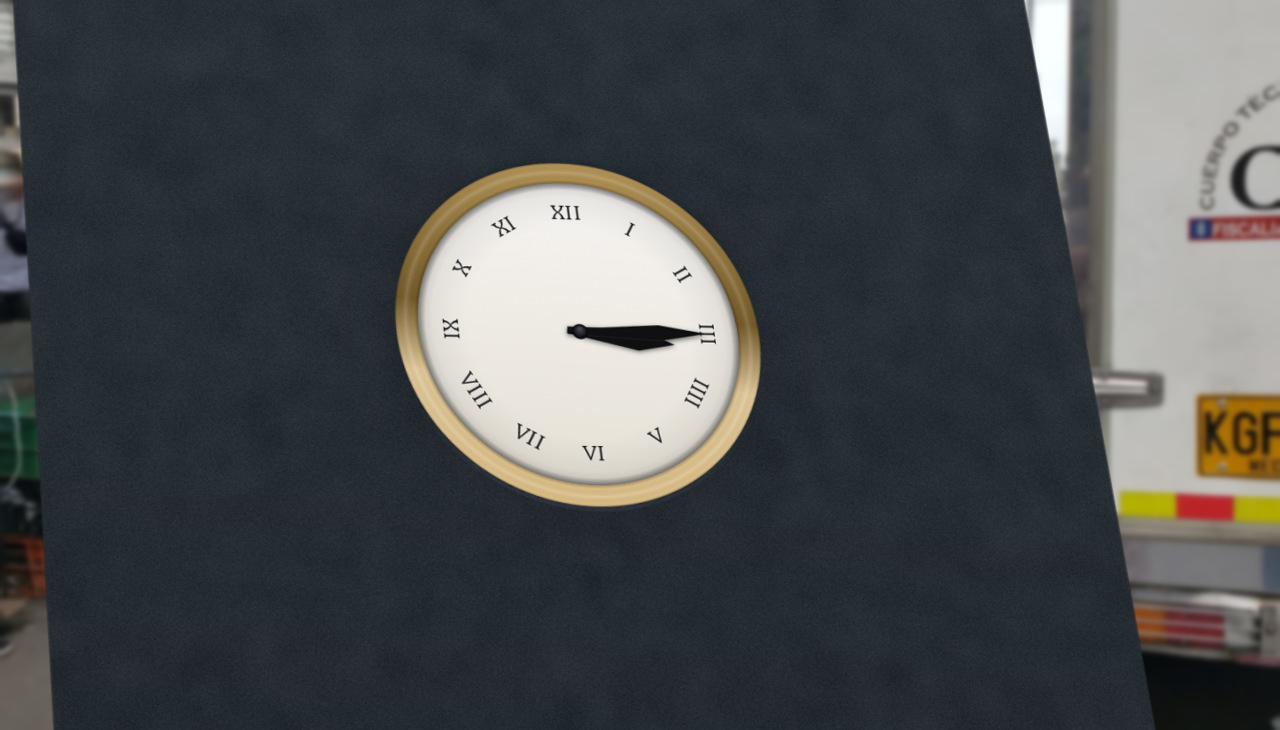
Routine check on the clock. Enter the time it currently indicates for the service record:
3:15
